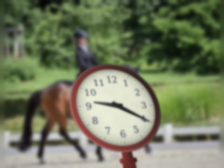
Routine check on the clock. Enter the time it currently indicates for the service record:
9:20
